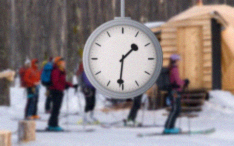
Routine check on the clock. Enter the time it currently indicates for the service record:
1:31
